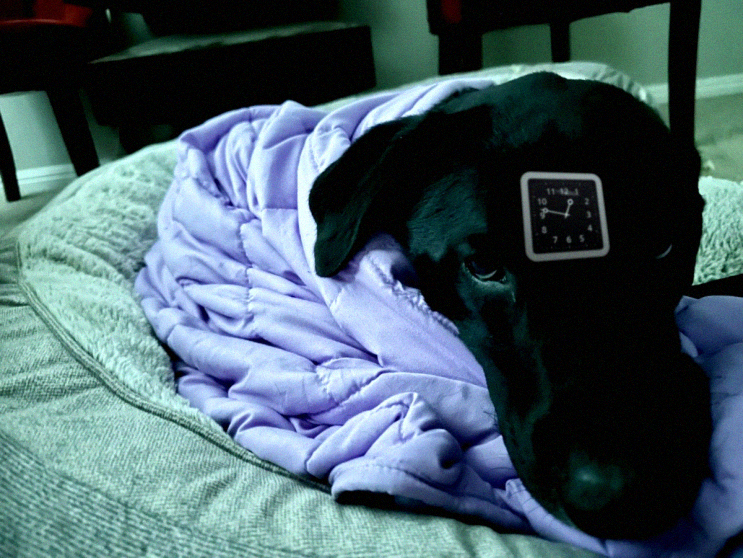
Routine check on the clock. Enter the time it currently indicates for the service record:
12:47
